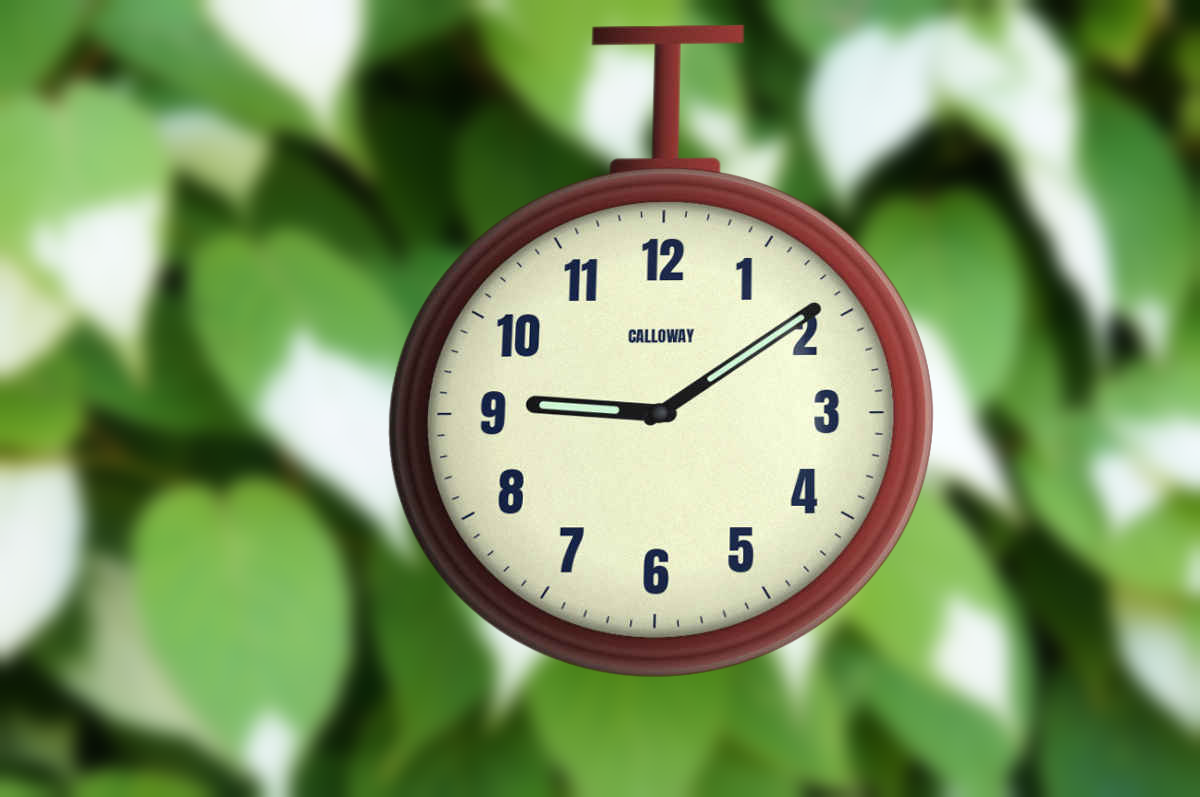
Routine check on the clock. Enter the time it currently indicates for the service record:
9:09
